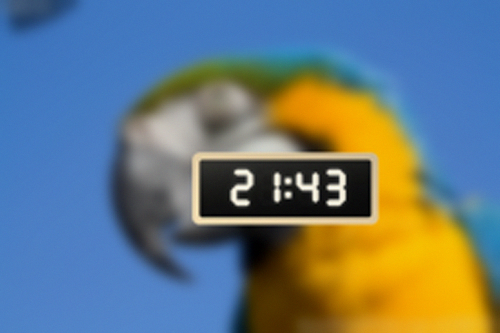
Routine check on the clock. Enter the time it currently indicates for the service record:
21:43
